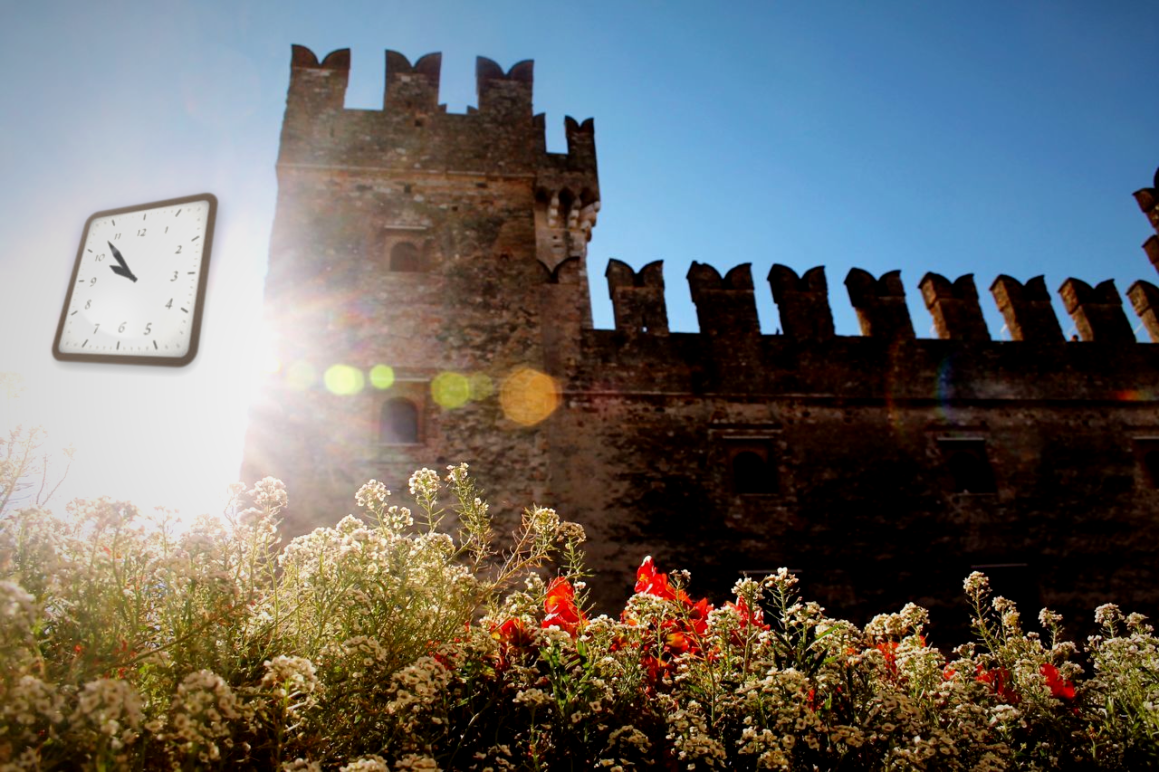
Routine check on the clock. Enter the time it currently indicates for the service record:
9:53
